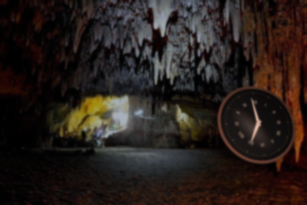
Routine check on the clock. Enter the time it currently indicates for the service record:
6:59
